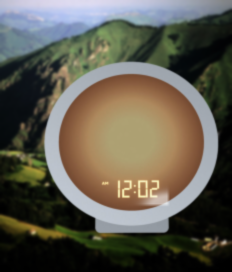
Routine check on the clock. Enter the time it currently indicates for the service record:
12:02
